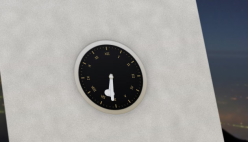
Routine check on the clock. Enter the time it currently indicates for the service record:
6:31
